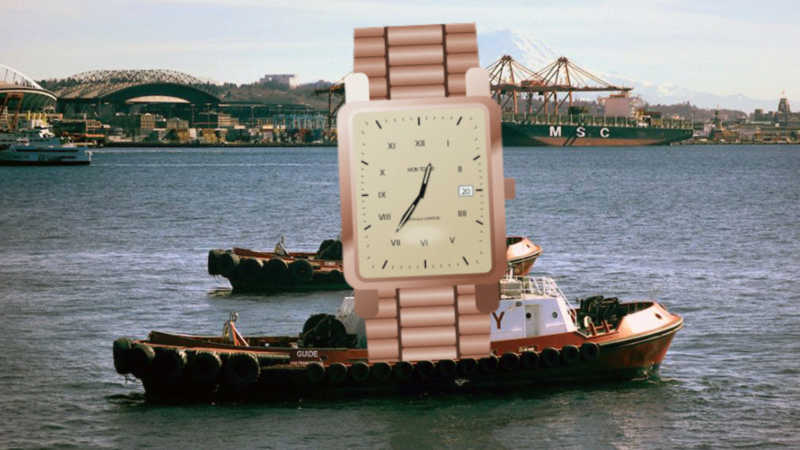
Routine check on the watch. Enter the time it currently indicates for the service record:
12:36
